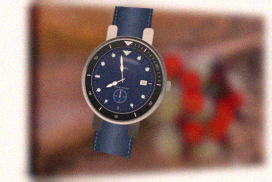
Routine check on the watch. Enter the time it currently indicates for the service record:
7:58
